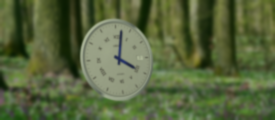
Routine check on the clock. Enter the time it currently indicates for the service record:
4:02
